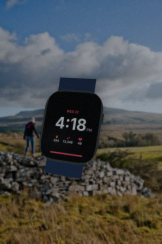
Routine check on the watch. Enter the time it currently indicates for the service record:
4:18
